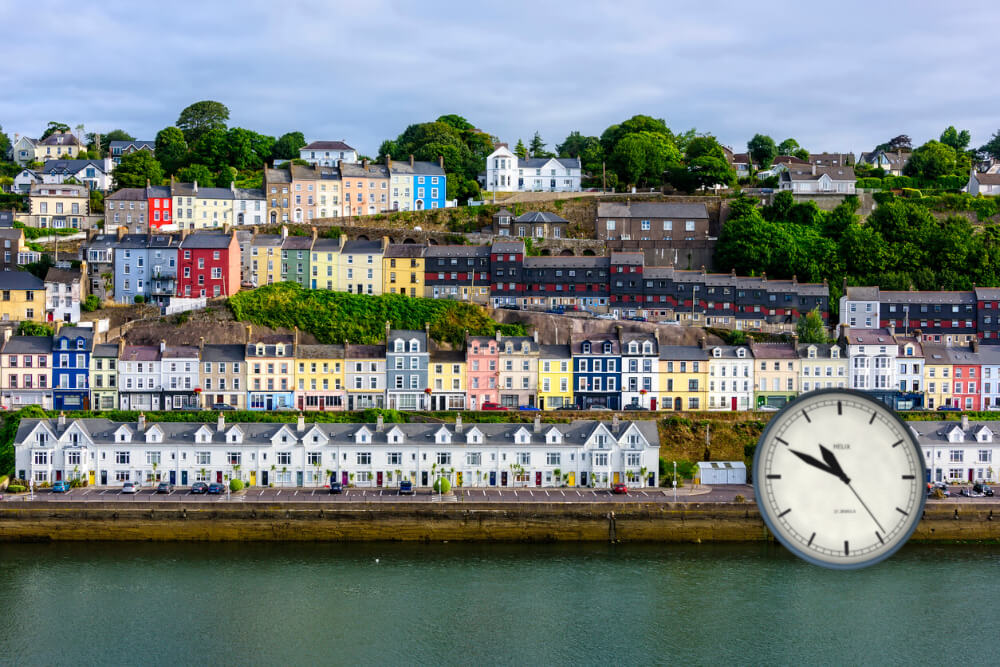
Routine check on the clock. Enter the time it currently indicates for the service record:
10:49:24
